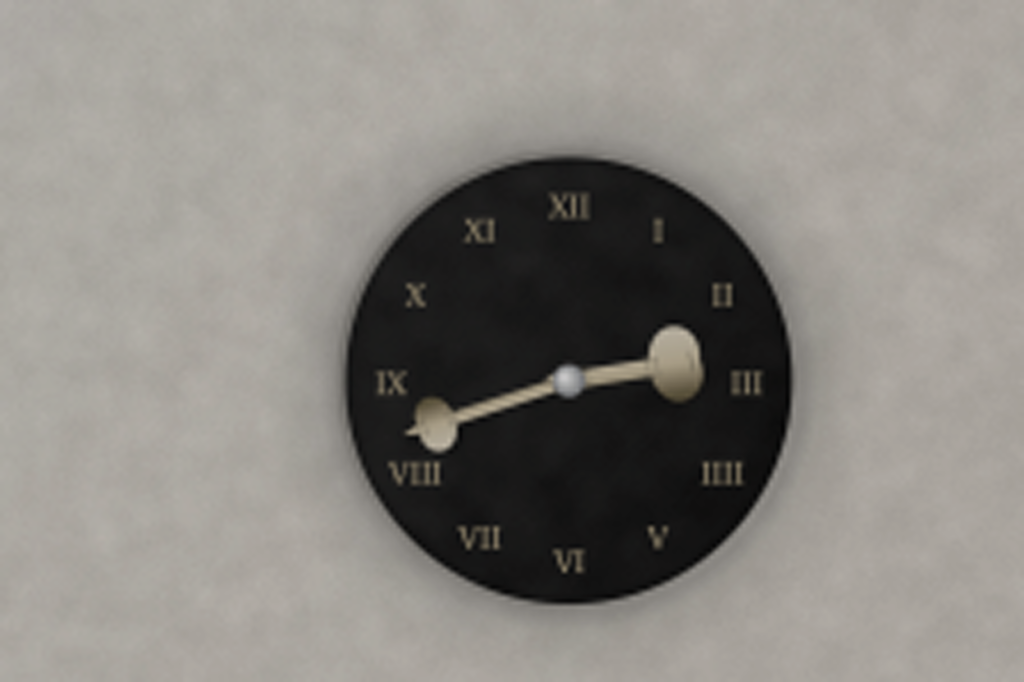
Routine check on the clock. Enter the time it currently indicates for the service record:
2:42
